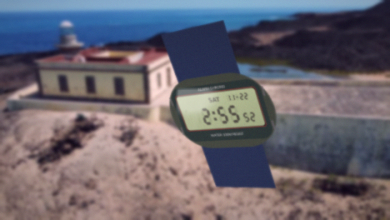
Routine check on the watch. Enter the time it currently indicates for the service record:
2:55
